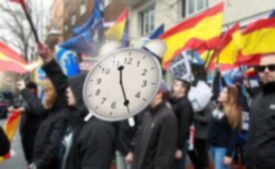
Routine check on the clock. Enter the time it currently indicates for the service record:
11:25
